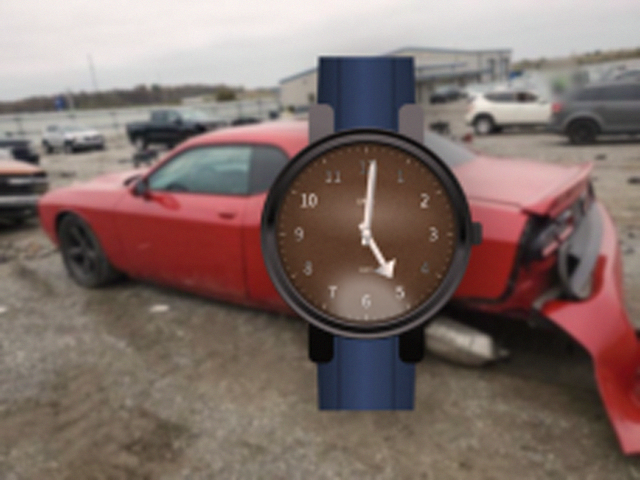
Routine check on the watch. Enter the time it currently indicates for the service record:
5:01
